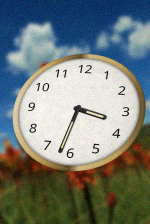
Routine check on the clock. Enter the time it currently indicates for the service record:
3:32
